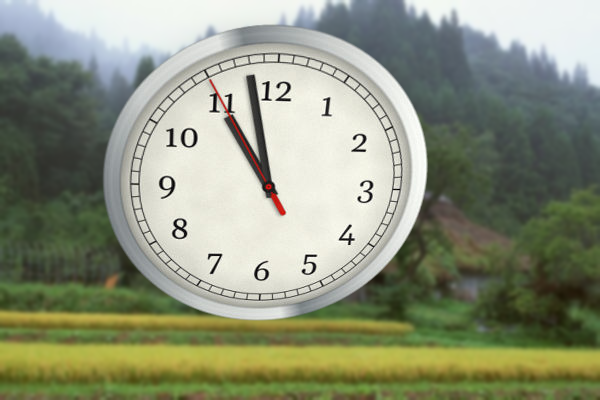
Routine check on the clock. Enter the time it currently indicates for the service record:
10:57:55
